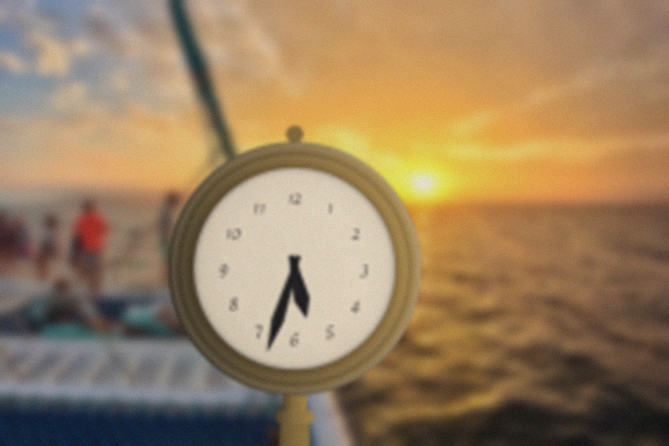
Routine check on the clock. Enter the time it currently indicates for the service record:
5:33
